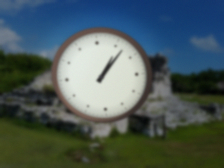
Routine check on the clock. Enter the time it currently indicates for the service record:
1:07
